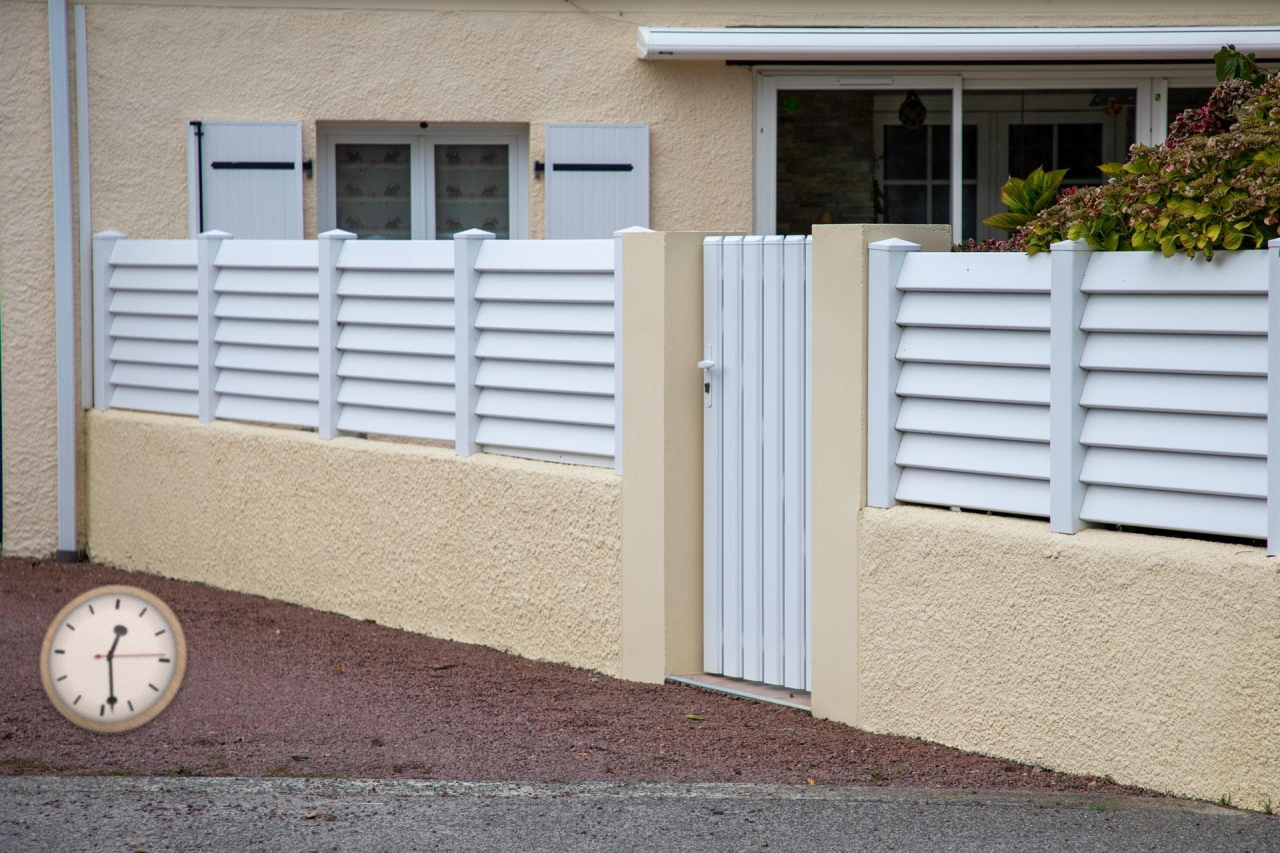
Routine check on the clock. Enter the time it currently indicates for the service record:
12:28:14
